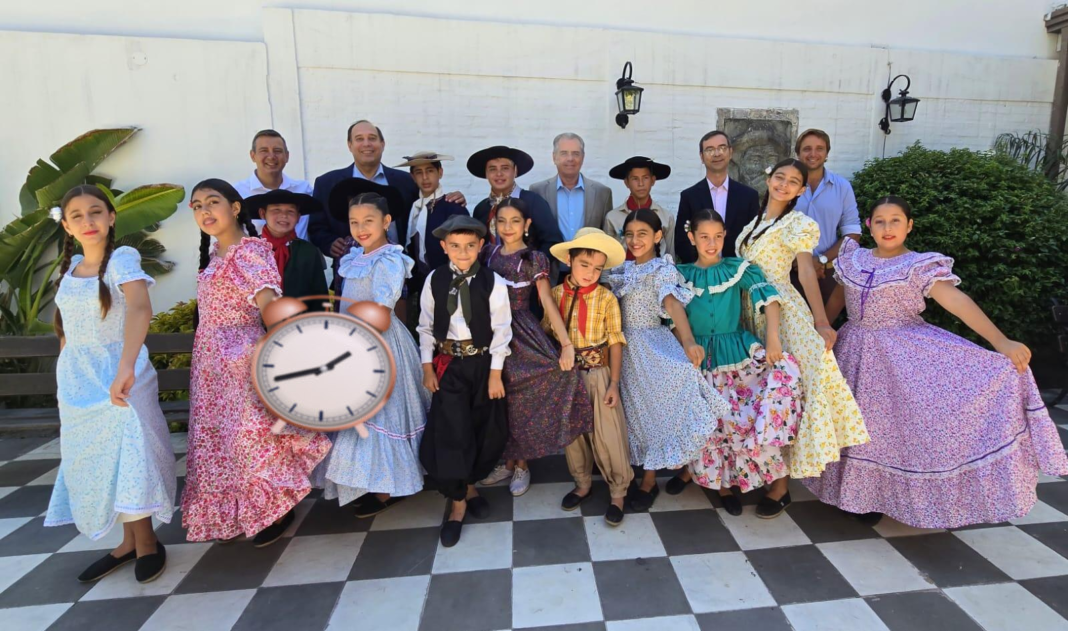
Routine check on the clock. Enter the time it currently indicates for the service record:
1:42
